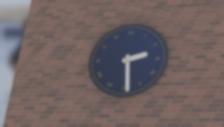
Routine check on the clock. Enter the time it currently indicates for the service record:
2:29
